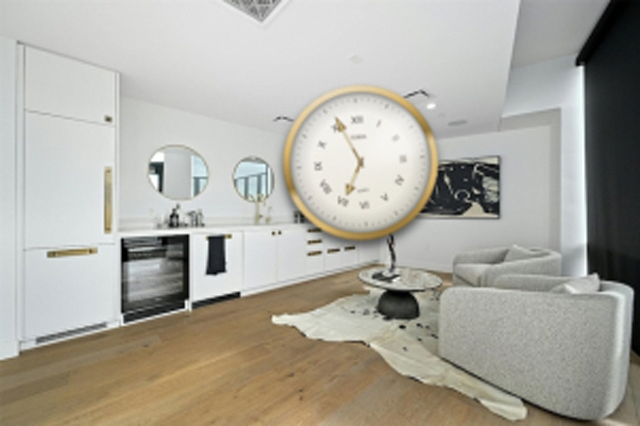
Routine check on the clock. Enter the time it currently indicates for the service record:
6:56
